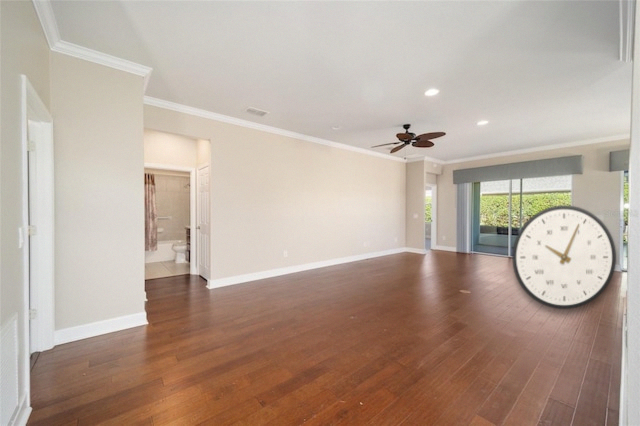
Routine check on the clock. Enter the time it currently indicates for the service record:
10:04
